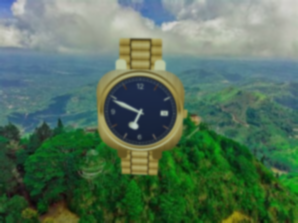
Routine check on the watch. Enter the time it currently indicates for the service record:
6:49
